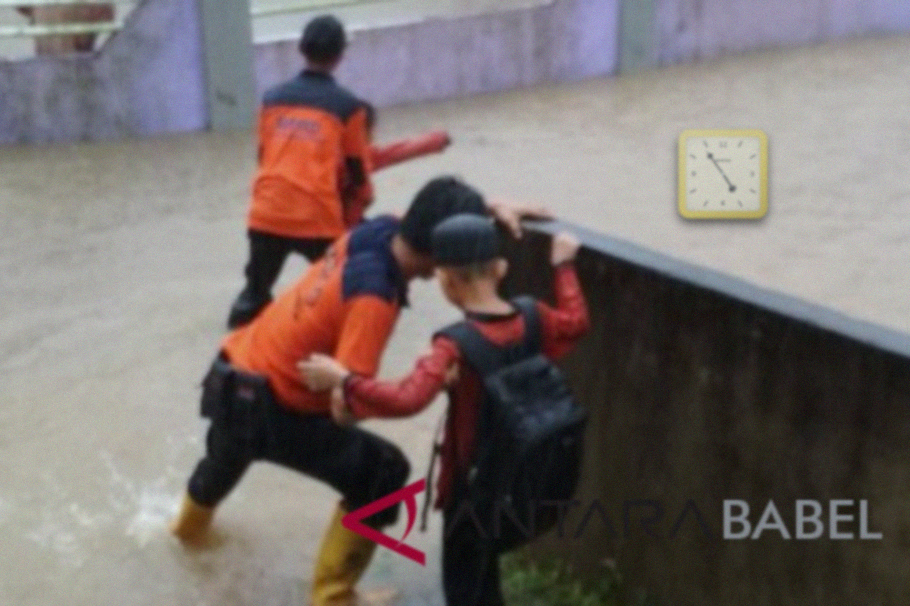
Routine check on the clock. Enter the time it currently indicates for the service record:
4:54
